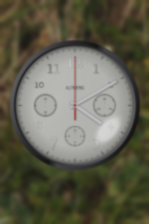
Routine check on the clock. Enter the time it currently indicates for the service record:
4:10
